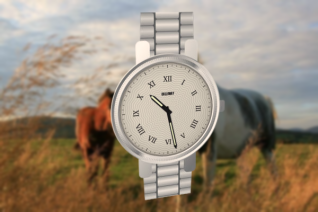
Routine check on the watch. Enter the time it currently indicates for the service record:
10:28
